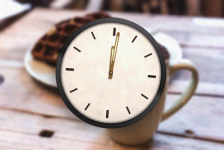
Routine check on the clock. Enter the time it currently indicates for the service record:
12:01
